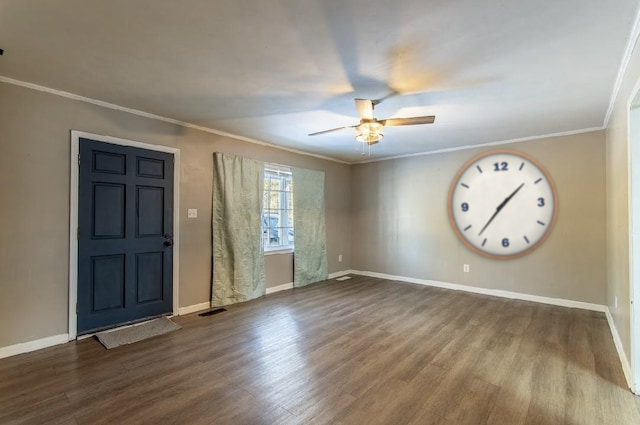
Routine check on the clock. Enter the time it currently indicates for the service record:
1:37
